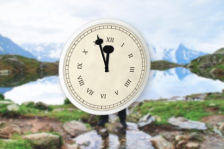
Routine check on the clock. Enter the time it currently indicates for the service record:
11:56
